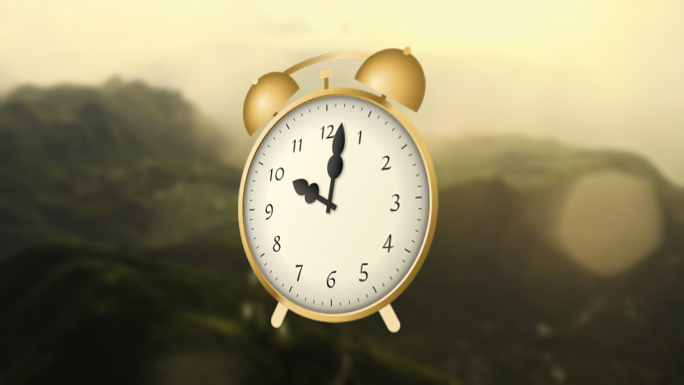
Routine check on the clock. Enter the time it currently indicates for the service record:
10:02
